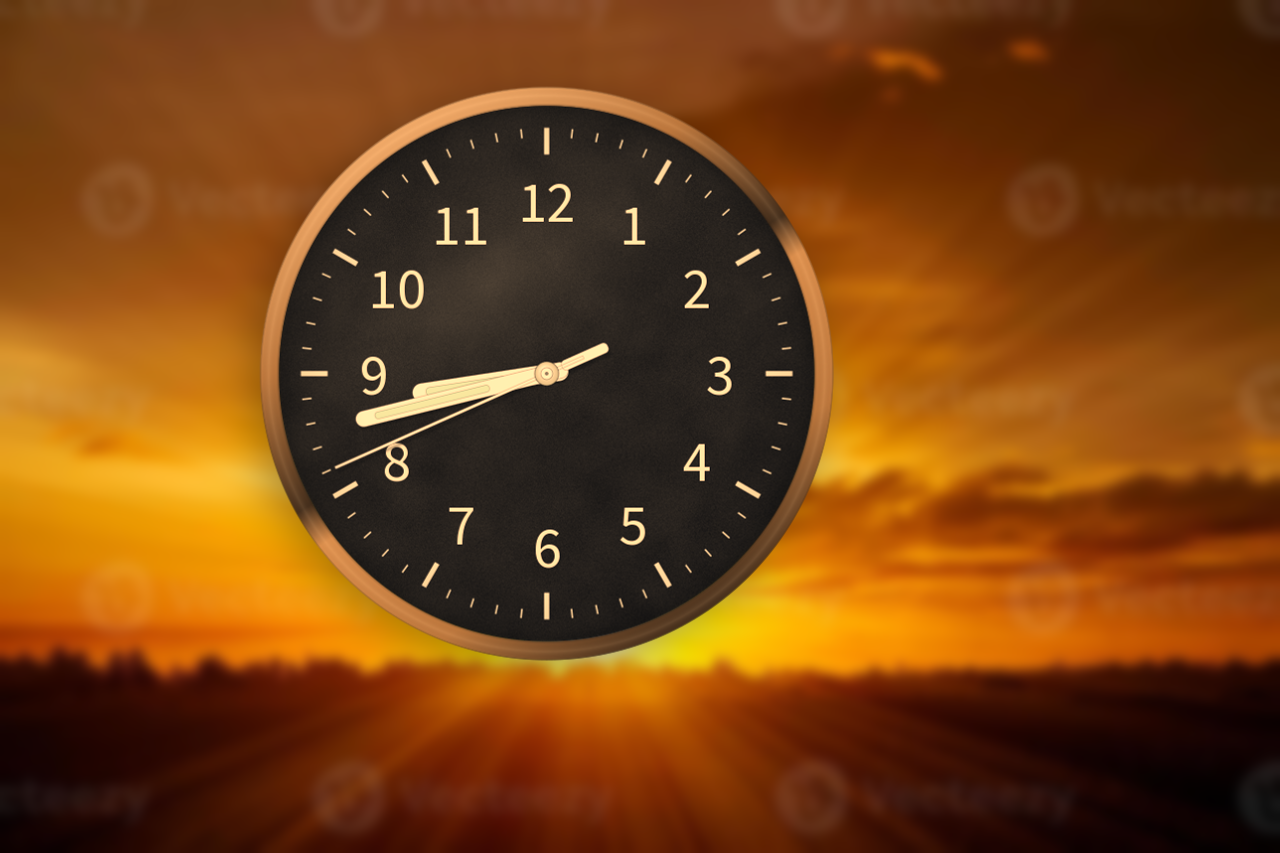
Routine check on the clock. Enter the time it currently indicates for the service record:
8:42:41
